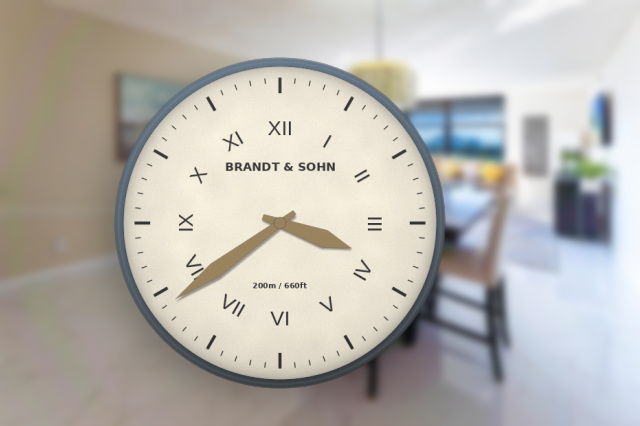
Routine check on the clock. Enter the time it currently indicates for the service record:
3:39
